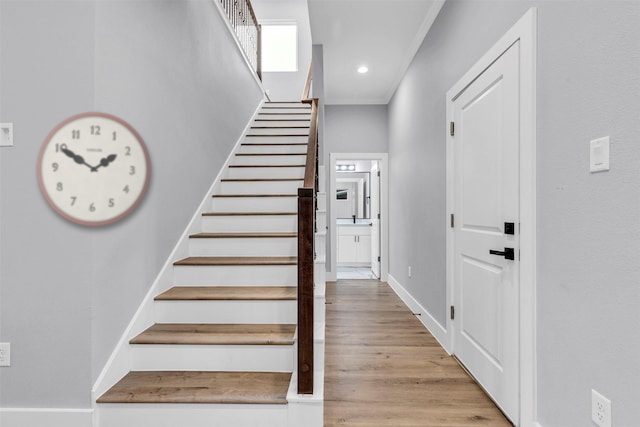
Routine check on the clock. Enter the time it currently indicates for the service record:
1:50
